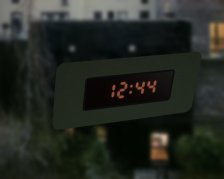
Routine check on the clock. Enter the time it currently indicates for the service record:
12:44
